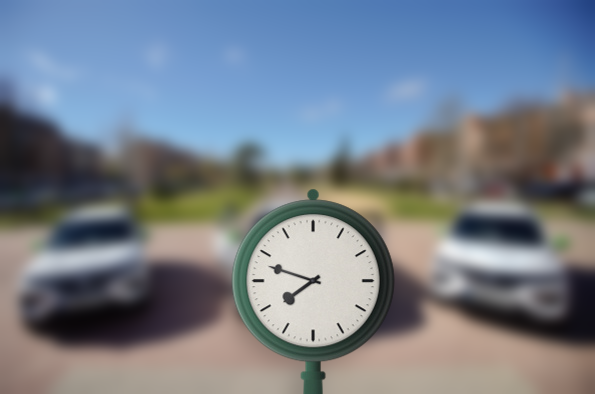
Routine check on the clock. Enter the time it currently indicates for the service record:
7:48
